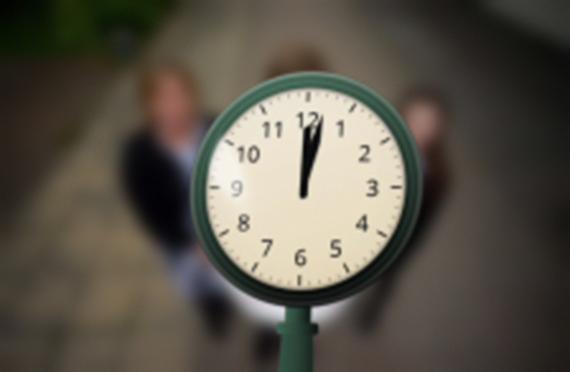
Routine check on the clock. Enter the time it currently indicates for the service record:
12:02
